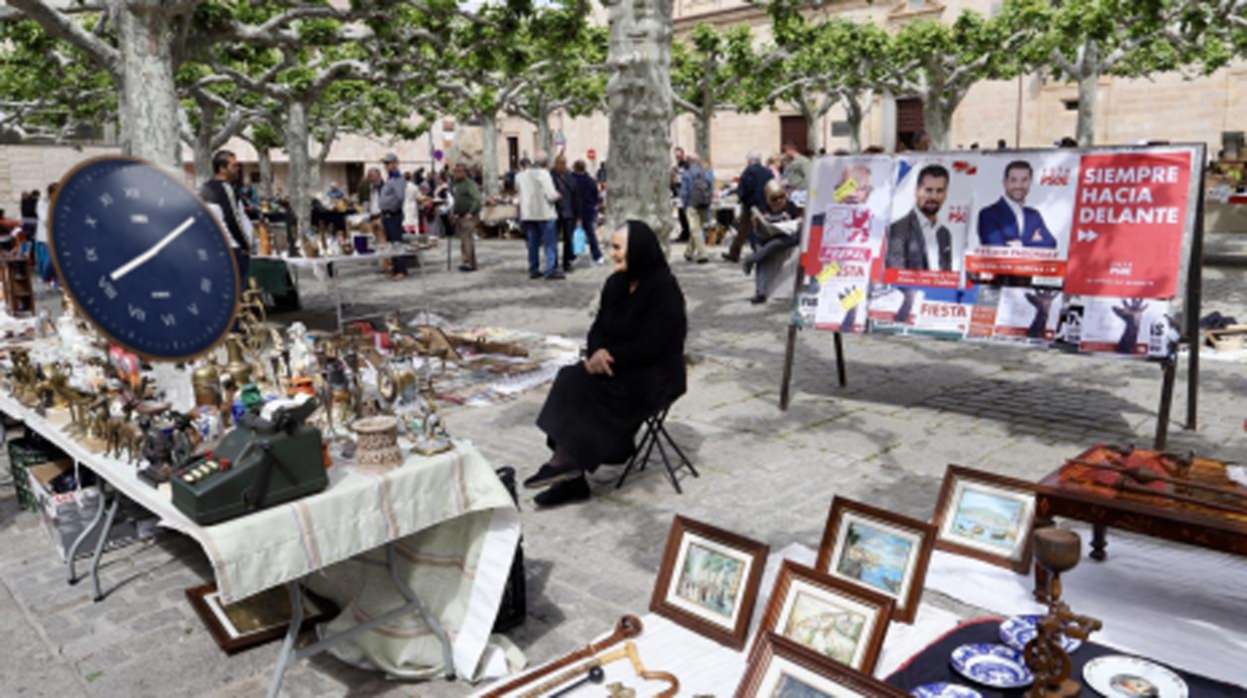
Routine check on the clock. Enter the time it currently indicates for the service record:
8:10
